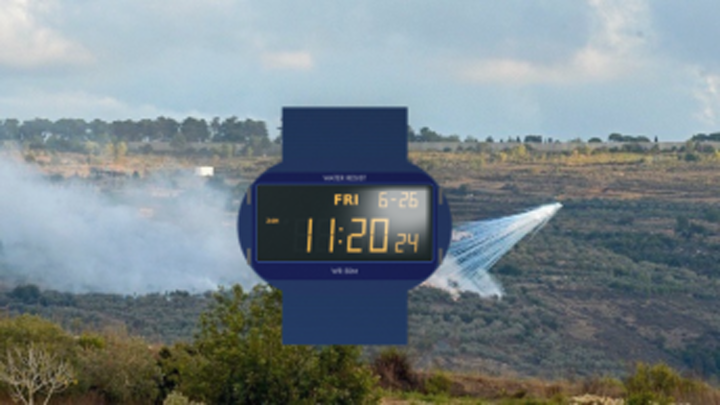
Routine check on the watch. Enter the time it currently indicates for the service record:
11:20:24
